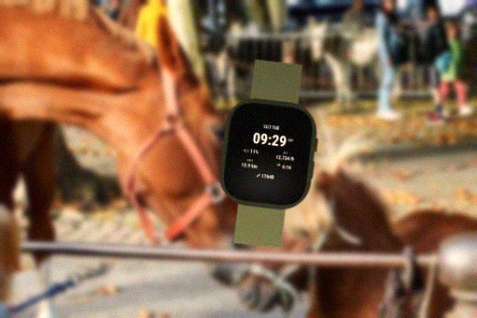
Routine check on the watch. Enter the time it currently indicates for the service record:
9:29
